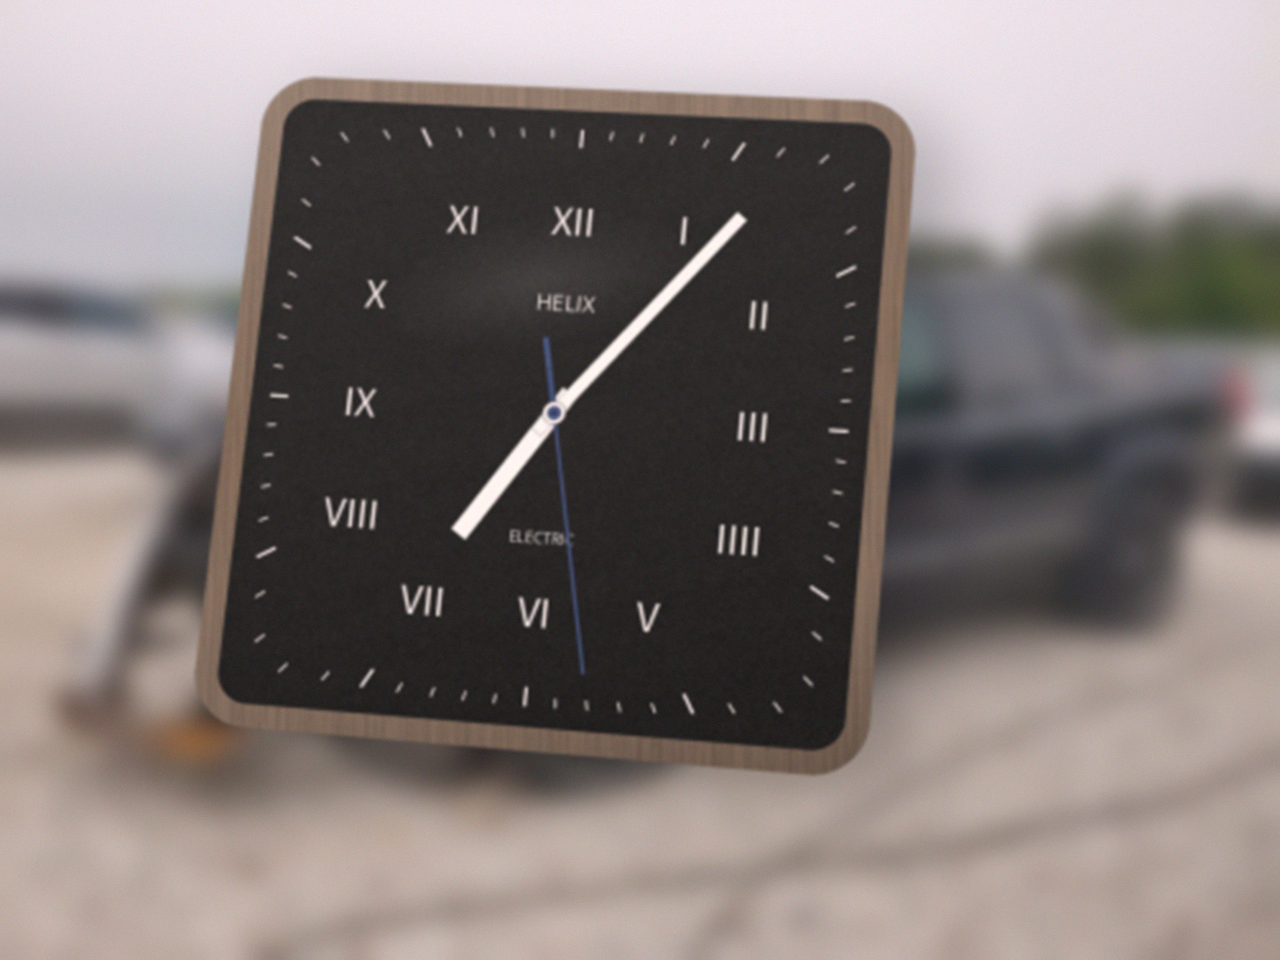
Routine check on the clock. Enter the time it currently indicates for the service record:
7:06:28
